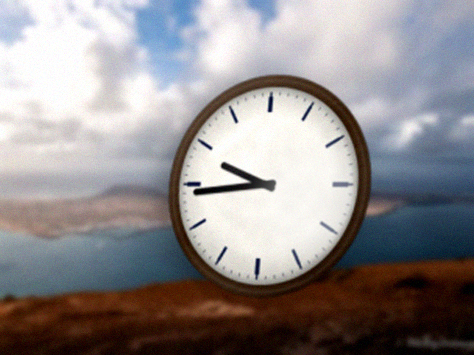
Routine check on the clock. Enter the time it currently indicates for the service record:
9:44
